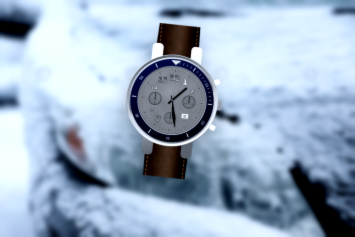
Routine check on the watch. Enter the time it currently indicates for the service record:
1:28
